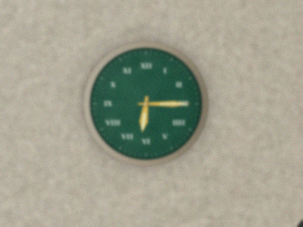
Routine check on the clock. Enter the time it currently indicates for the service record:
6:15
